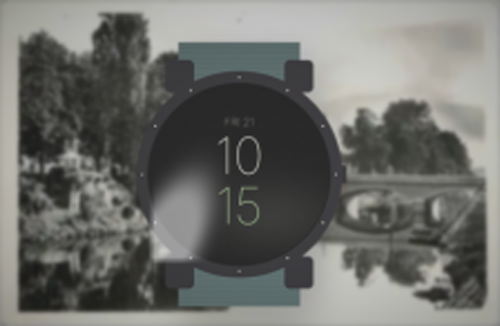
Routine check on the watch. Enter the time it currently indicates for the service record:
10:15
